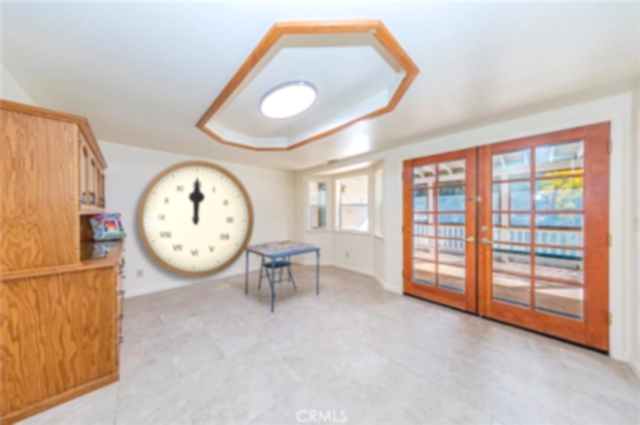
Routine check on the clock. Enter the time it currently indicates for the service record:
12:00
